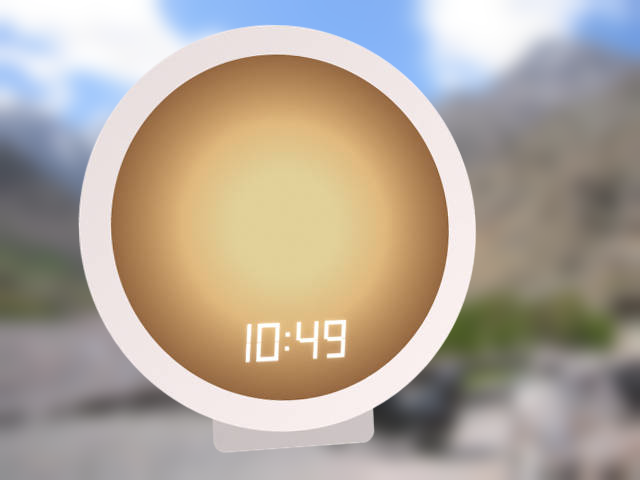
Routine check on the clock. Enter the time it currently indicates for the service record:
10:49
